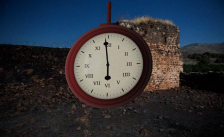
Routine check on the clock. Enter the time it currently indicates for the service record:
5:59
